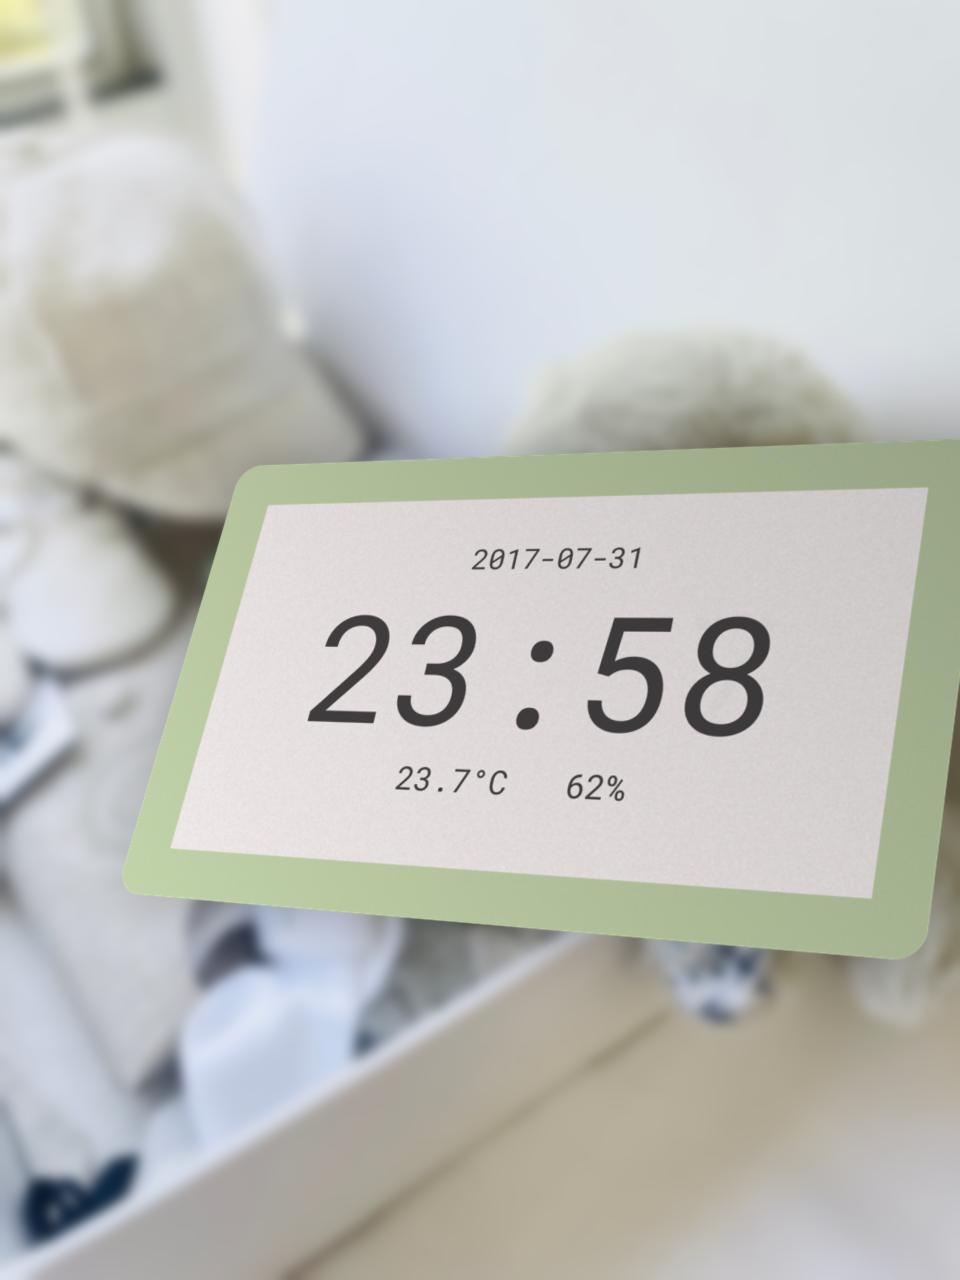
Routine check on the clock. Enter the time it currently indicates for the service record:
23:58
